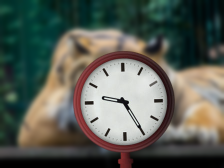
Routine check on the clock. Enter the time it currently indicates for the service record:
9:25
